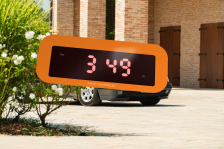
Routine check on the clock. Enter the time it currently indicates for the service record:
3:49
